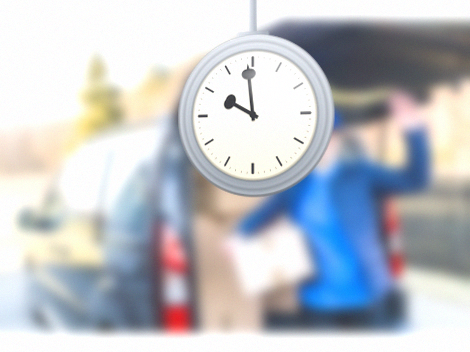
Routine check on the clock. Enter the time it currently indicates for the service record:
9:59
